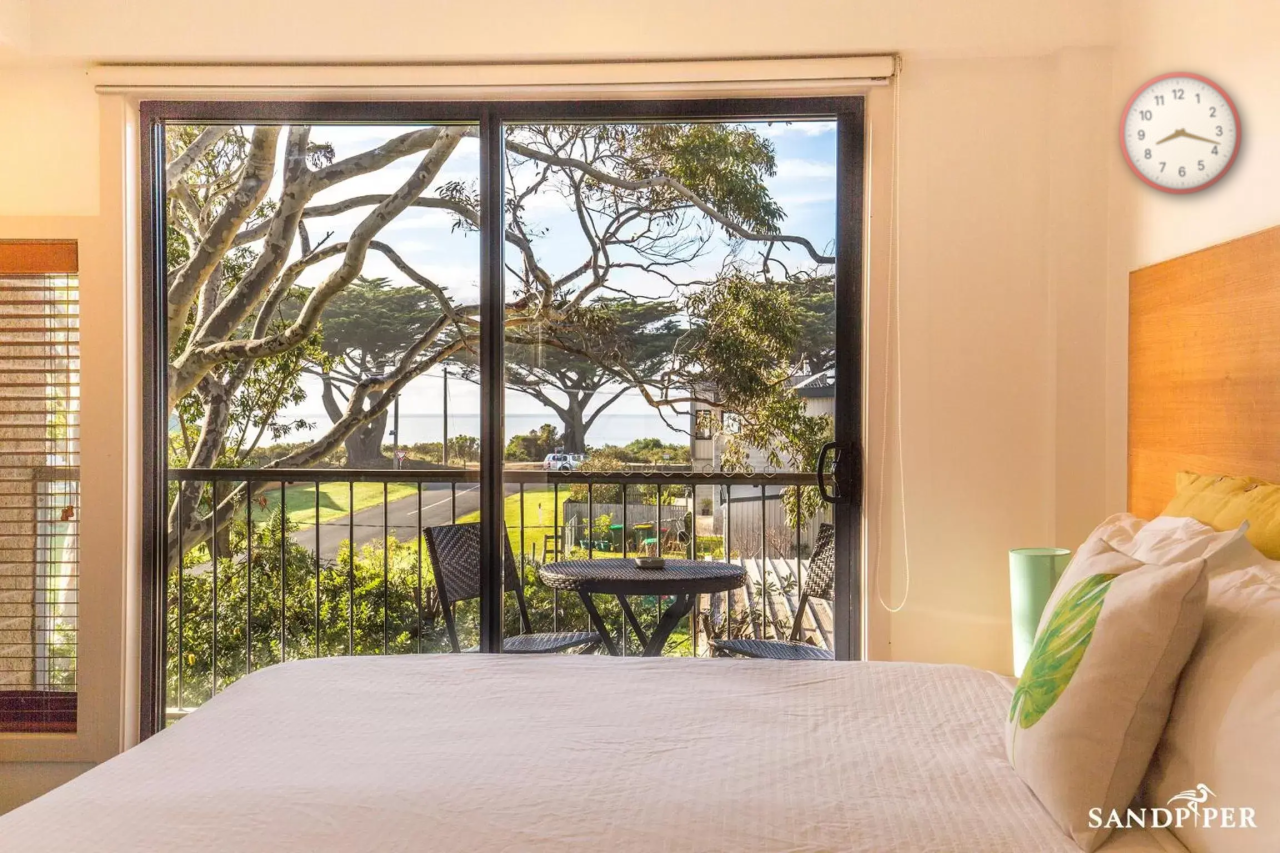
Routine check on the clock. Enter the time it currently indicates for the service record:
8:18
